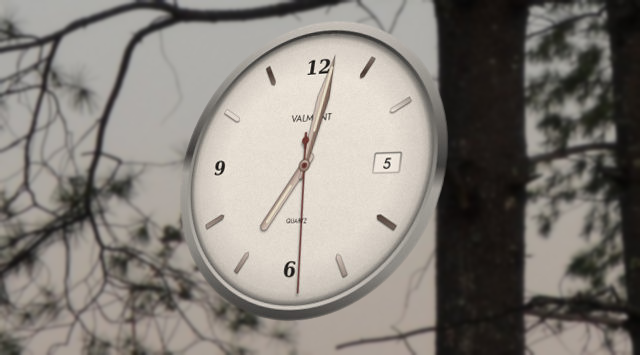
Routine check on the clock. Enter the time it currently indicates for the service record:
7:01:29
